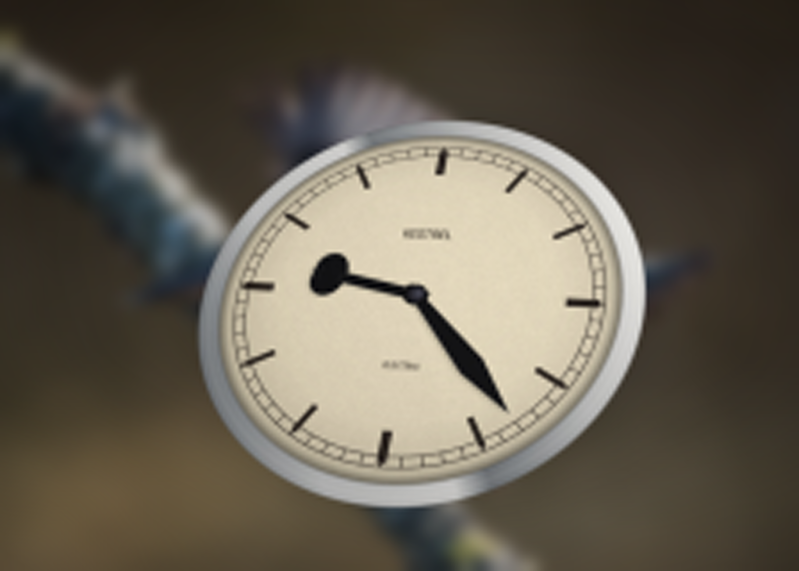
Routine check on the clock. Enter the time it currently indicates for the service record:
9:23
